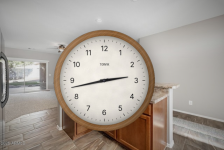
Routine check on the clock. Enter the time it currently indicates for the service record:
2:43
